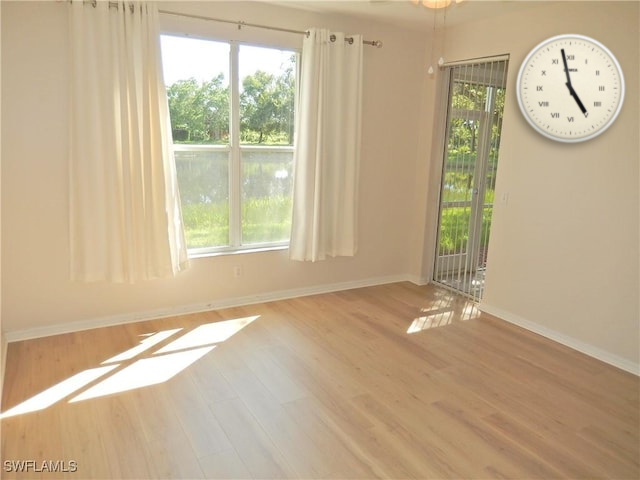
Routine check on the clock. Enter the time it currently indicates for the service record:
4:58
